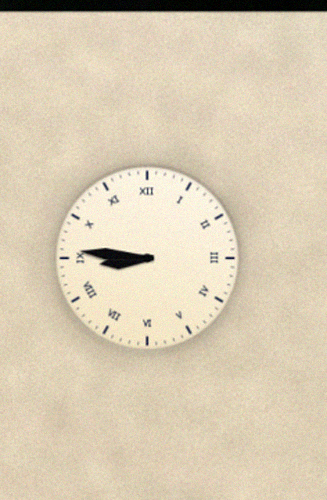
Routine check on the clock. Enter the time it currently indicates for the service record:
8:46
